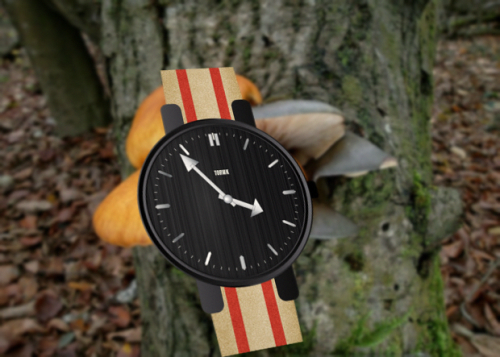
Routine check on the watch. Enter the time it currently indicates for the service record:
3:54
